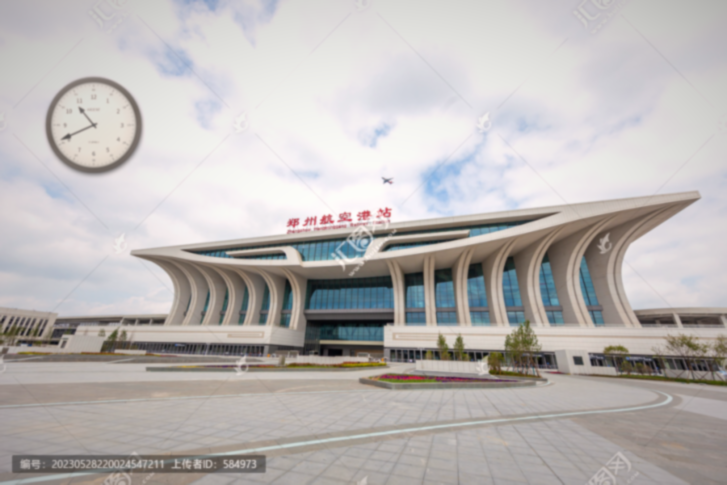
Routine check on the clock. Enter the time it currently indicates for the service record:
10:41
